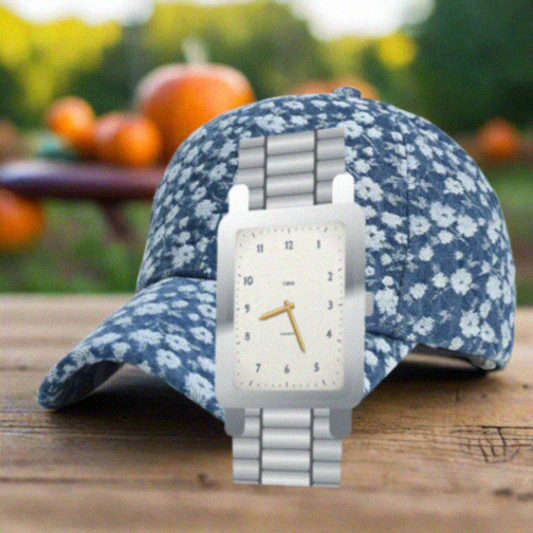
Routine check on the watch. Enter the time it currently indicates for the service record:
8:26
